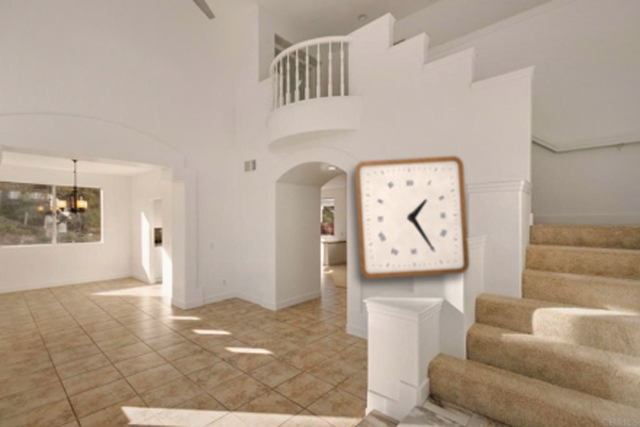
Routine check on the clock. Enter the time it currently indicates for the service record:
1:25
